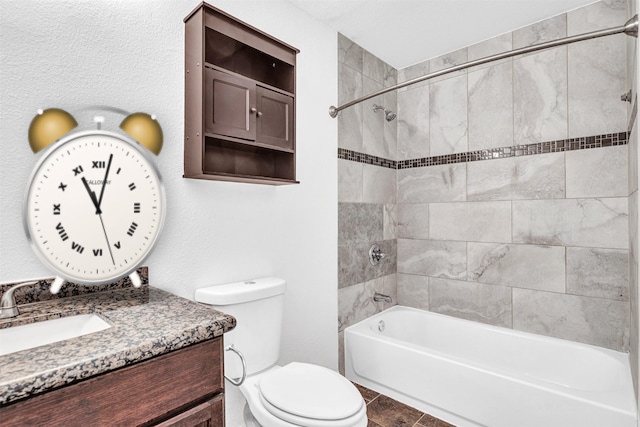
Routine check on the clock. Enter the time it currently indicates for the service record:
11:02:27
